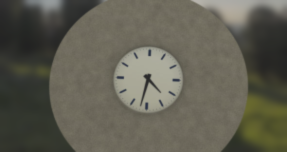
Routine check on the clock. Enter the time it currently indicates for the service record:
4:32
